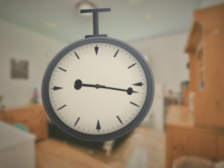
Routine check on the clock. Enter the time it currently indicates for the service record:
9:17
